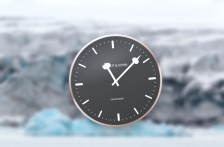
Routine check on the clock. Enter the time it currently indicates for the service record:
11:08
